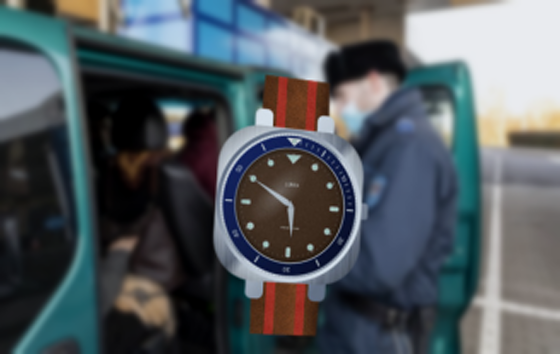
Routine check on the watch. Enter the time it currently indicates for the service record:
5:50
